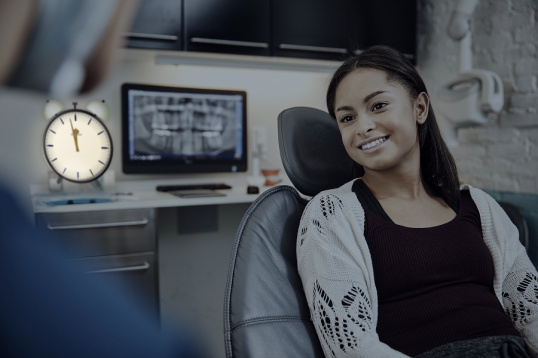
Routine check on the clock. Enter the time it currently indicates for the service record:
11:58
